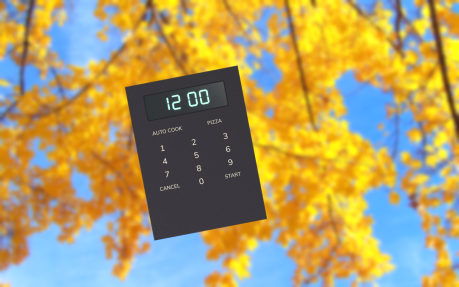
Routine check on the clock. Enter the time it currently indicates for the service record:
12:00
